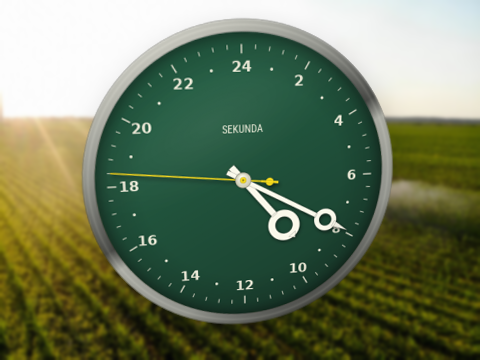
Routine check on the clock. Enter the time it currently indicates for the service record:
9:19:46
